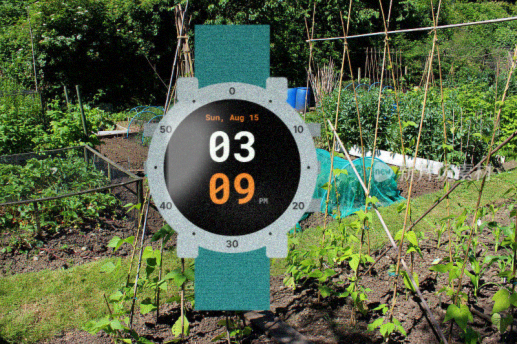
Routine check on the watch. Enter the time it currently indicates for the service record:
3:09
